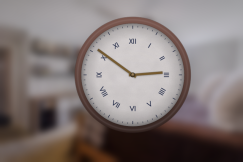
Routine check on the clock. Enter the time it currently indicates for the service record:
2:51
